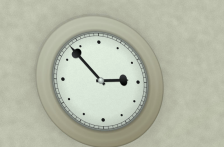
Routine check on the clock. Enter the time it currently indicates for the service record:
2:53
